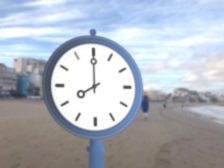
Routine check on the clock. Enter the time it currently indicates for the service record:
8:00
